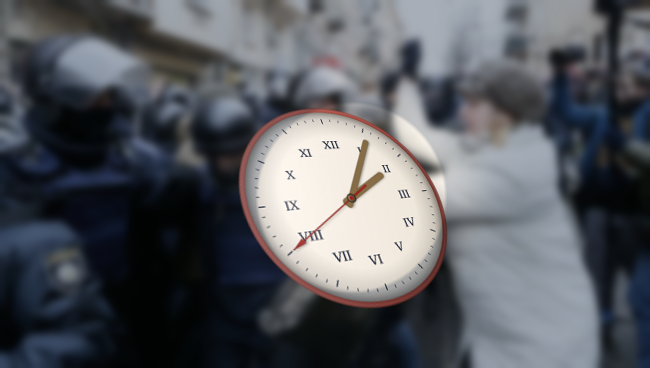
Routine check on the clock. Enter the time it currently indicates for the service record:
2:05:40
